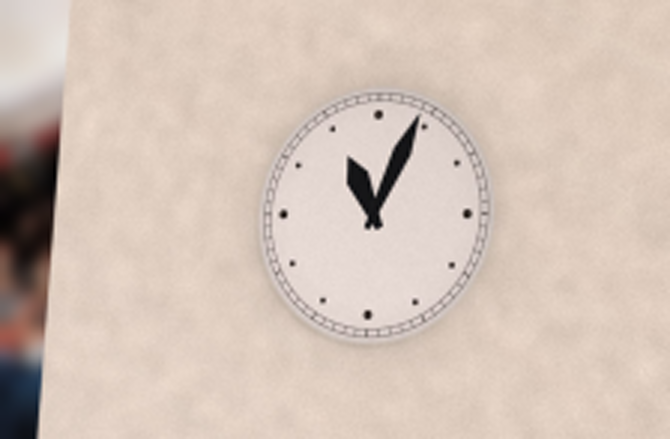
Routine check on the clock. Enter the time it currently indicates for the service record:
11:04
